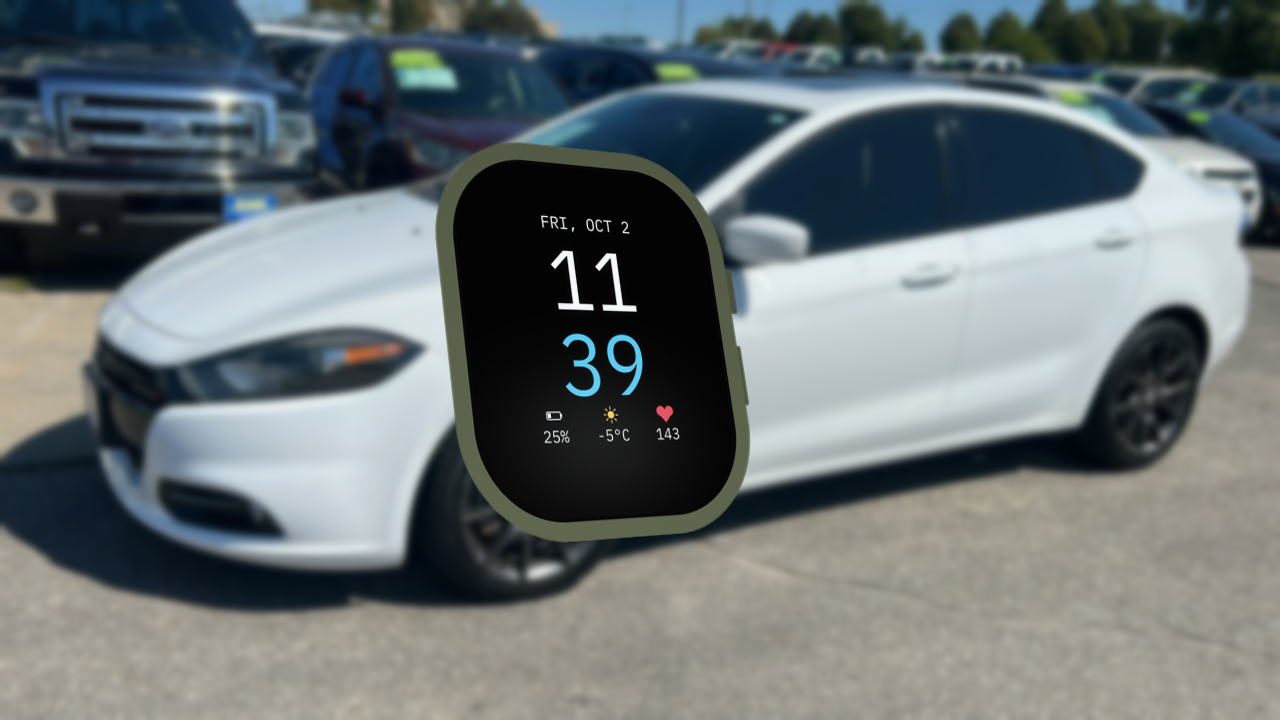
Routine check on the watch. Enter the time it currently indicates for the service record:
11:39
